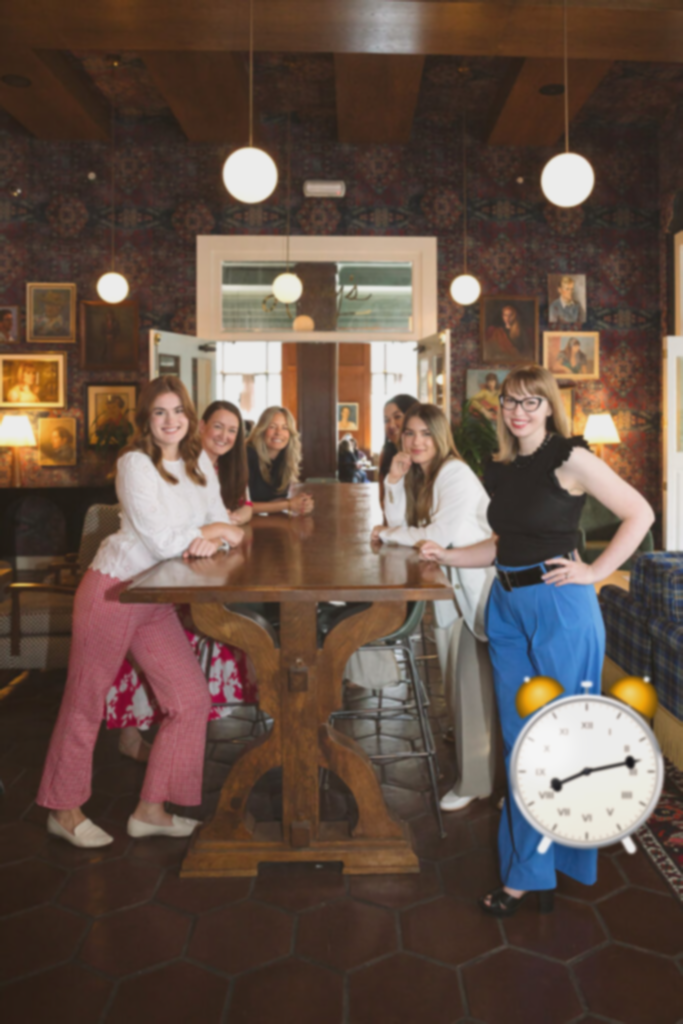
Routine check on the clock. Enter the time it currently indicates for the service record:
8:13
